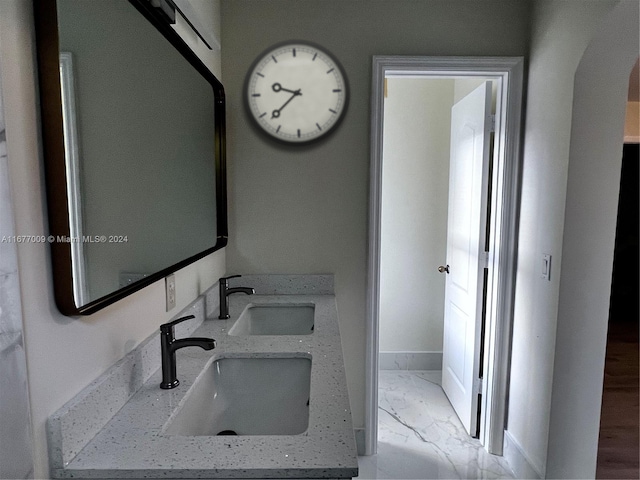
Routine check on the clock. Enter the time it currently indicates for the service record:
9:38
